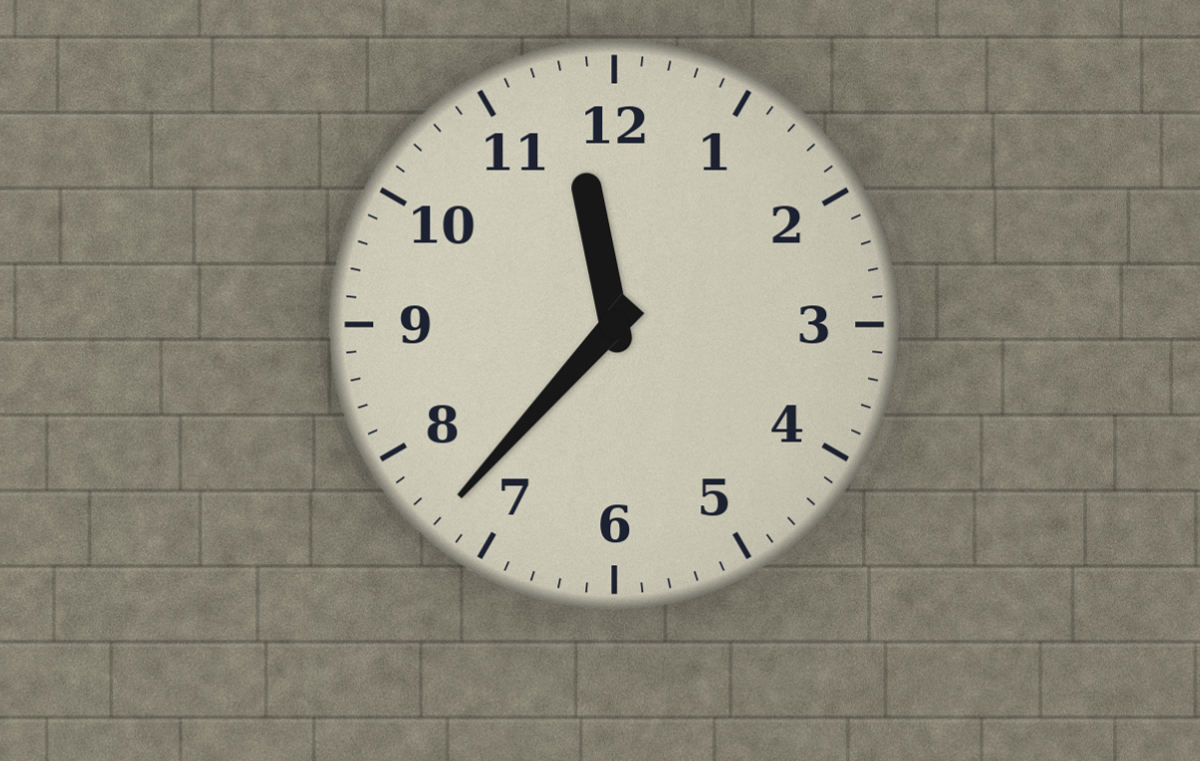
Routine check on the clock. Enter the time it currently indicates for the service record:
11:37
